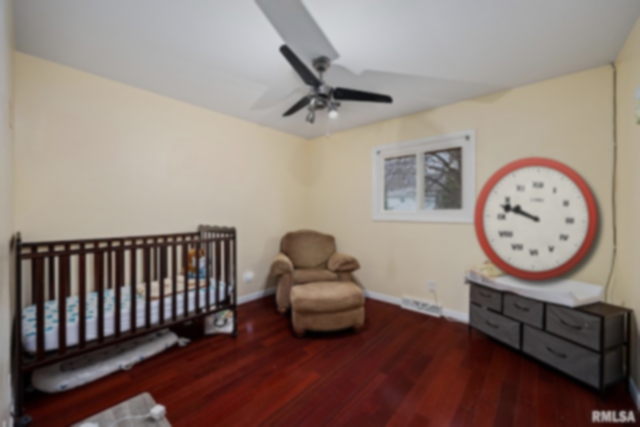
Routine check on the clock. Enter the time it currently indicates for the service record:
9:48
